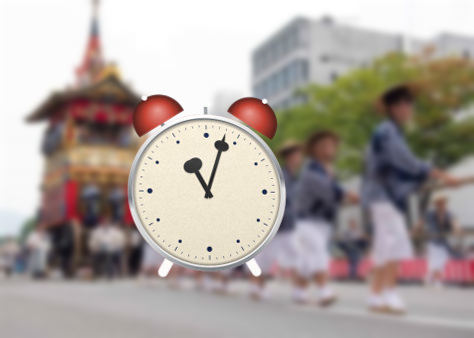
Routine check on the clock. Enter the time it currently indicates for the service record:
11:03
